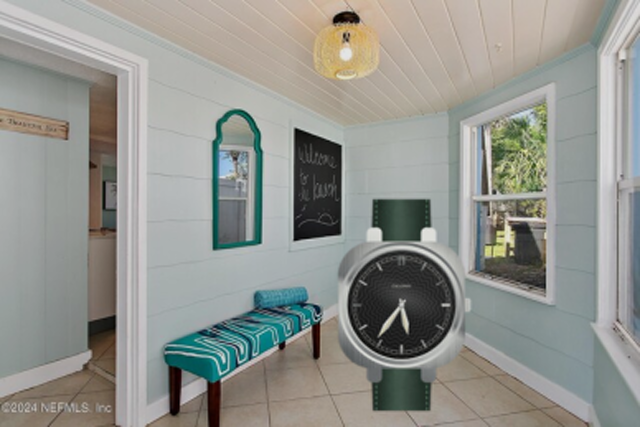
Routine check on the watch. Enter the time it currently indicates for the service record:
5:36
